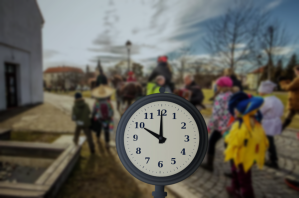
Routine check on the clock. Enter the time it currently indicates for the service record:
10:00
